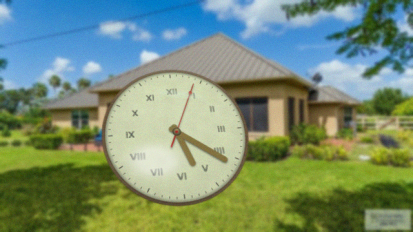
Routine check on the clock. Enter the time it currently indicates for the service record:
5:21:04
